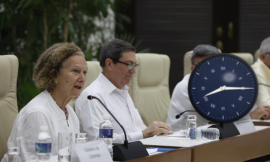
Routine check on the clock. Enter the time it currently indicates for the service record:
8:15
